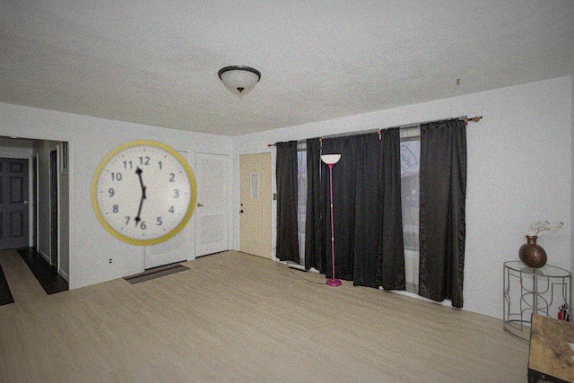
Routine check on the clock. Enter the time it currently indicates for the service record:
11:32
